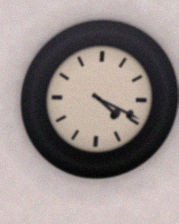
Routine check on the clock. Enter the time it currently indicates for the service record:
4:19
